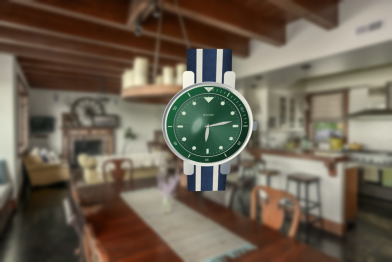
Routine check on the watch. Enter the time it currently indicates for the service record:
6:13
